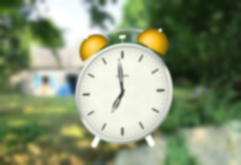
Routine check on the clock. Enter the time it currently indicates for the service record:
6:59
